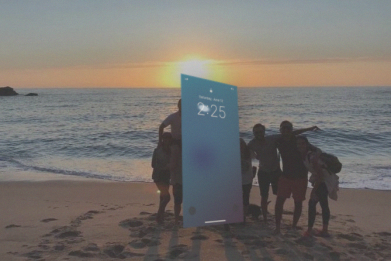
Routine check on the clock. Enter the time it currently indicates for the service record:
2:25
